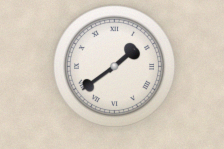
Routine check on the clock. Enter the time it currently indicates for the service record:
1:39
